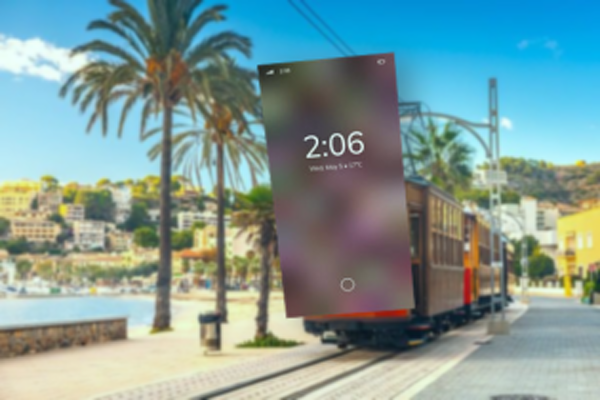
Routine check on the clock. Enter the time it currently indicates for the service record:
2:06
